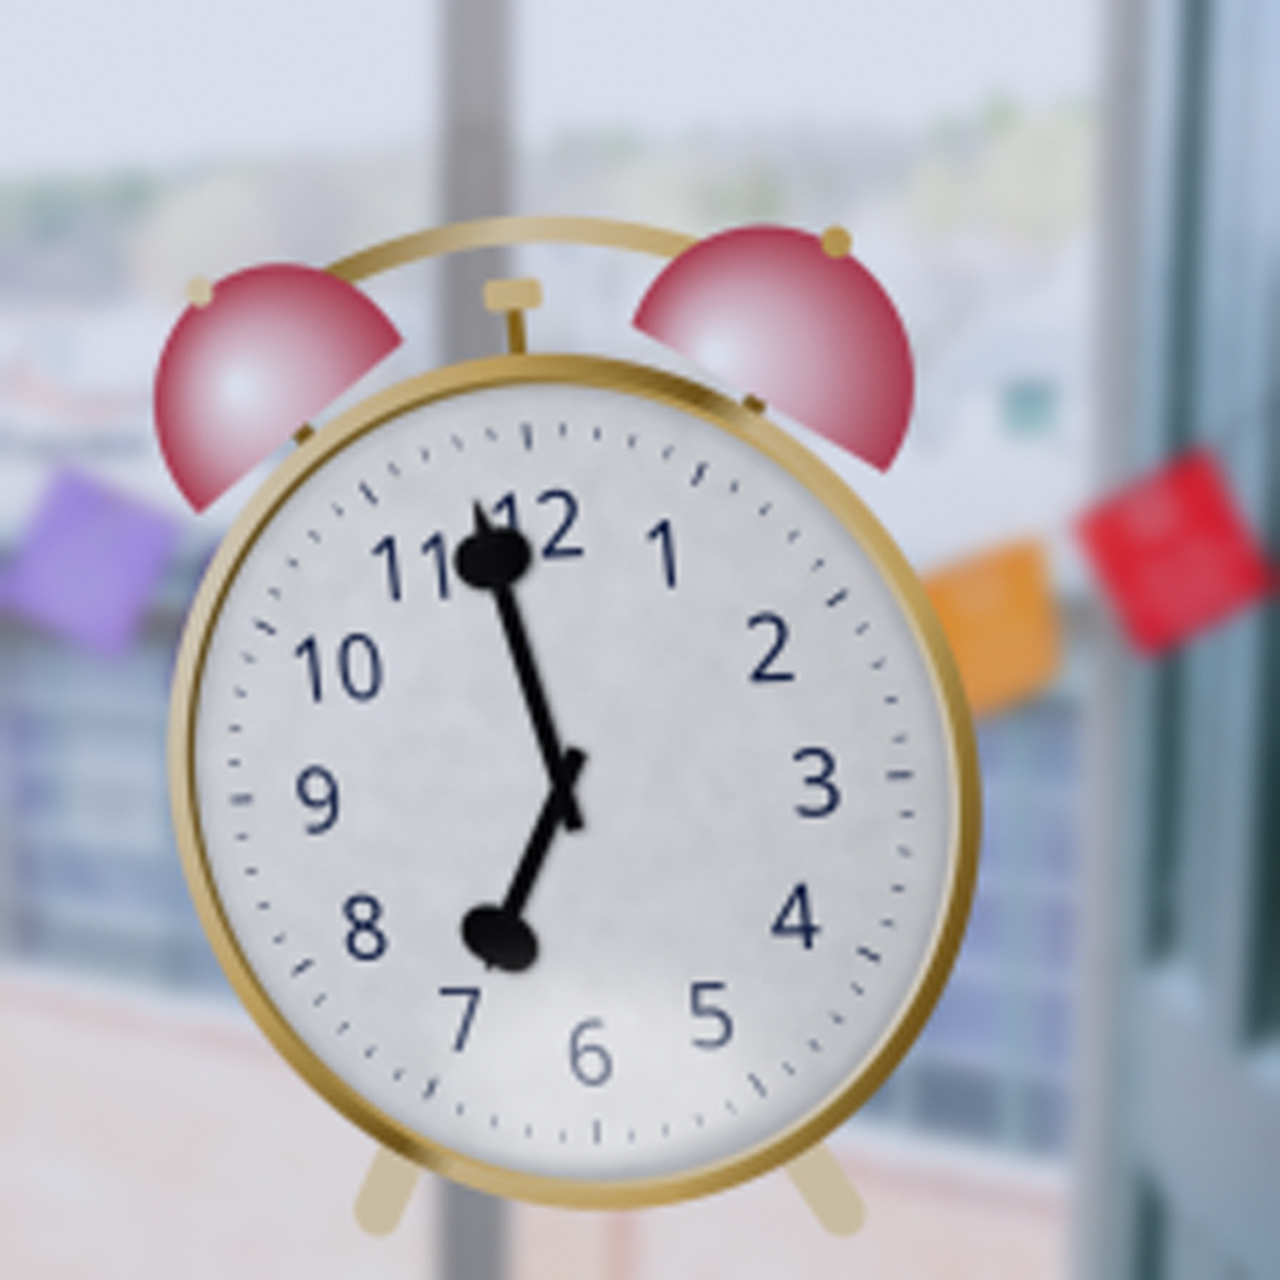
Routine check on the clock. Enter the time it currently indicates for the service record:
6:58
